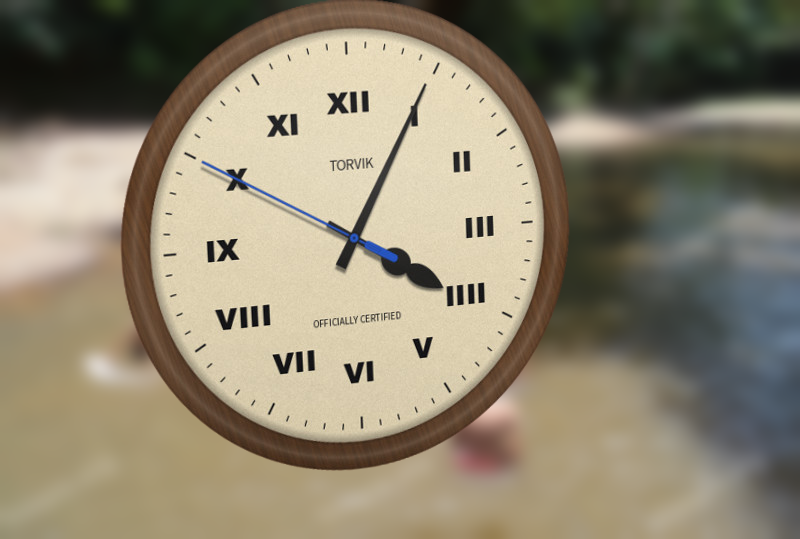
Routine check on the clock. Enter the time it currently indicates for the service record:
4:04:50
